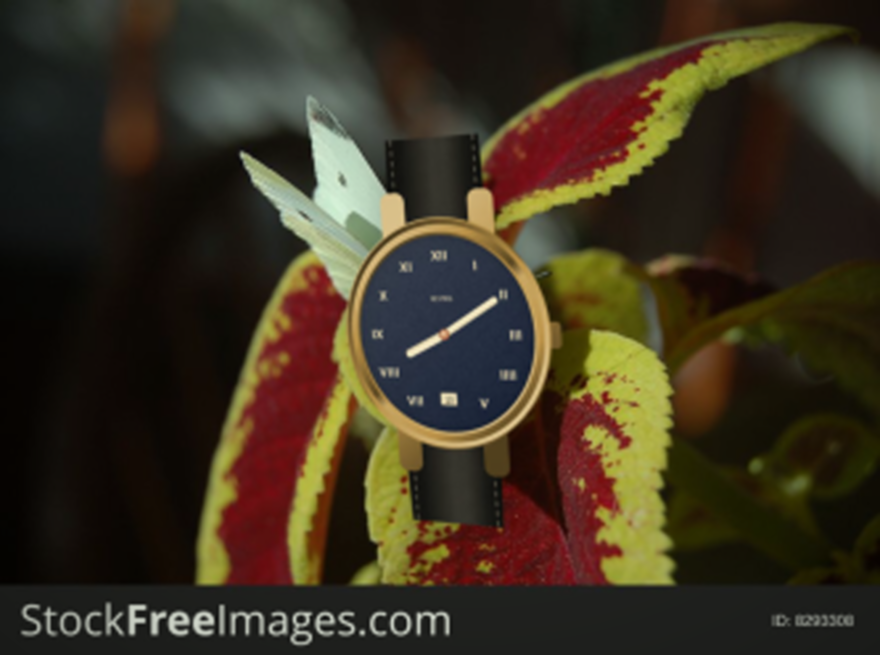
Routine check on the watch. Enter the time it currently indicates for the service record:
8:10
